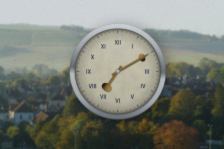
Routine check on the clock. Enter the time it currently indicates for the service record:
7:10
